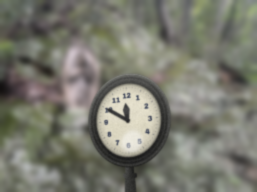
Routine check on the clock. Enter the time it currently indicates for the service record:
11:50
